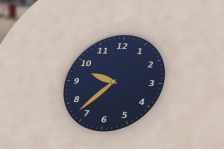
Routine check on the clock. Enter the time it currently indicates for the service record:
9:37
